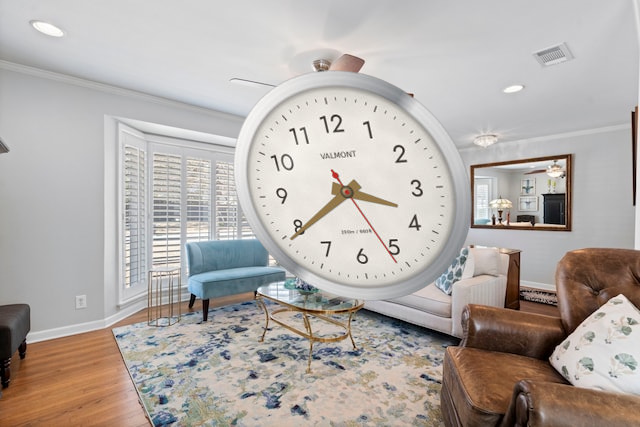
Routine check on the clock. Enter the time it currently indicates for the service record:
3:39:26
